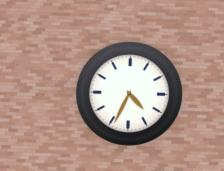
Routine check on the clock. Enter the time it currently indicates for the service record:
4:34
